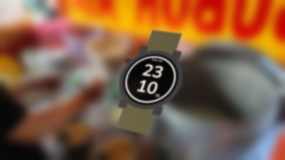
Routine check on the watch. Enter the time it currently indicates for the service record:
23:10
